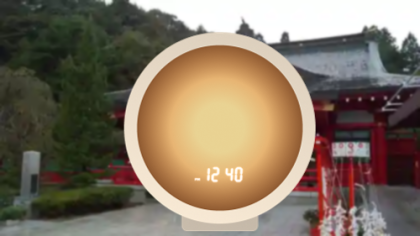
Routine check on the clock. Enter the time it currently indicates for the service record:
12:40
